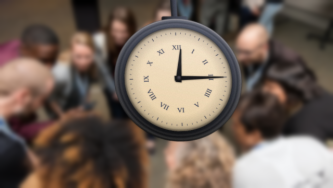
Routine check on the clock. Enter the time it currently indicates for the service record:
12:15
